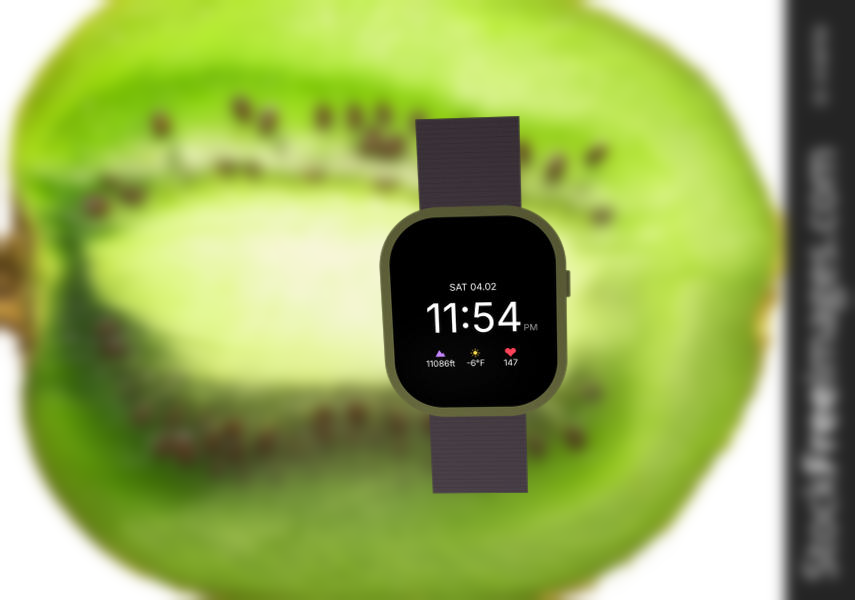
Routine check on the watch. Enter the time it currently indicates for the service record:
11:54
